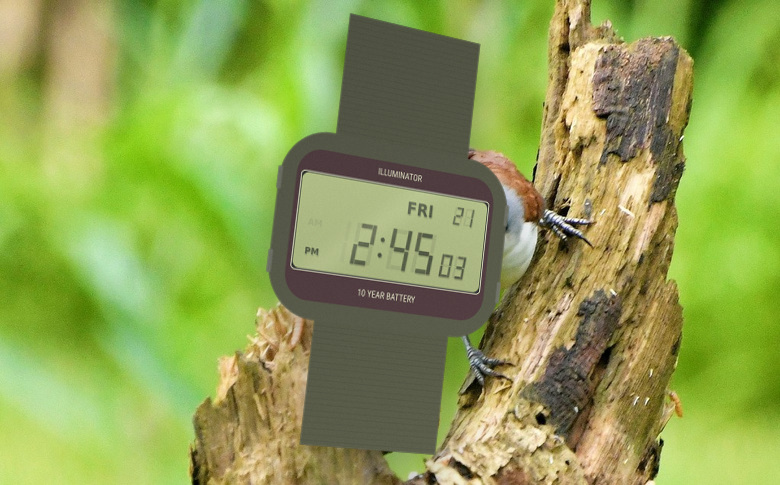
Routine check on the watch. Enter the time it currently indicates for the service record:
2:45:03
